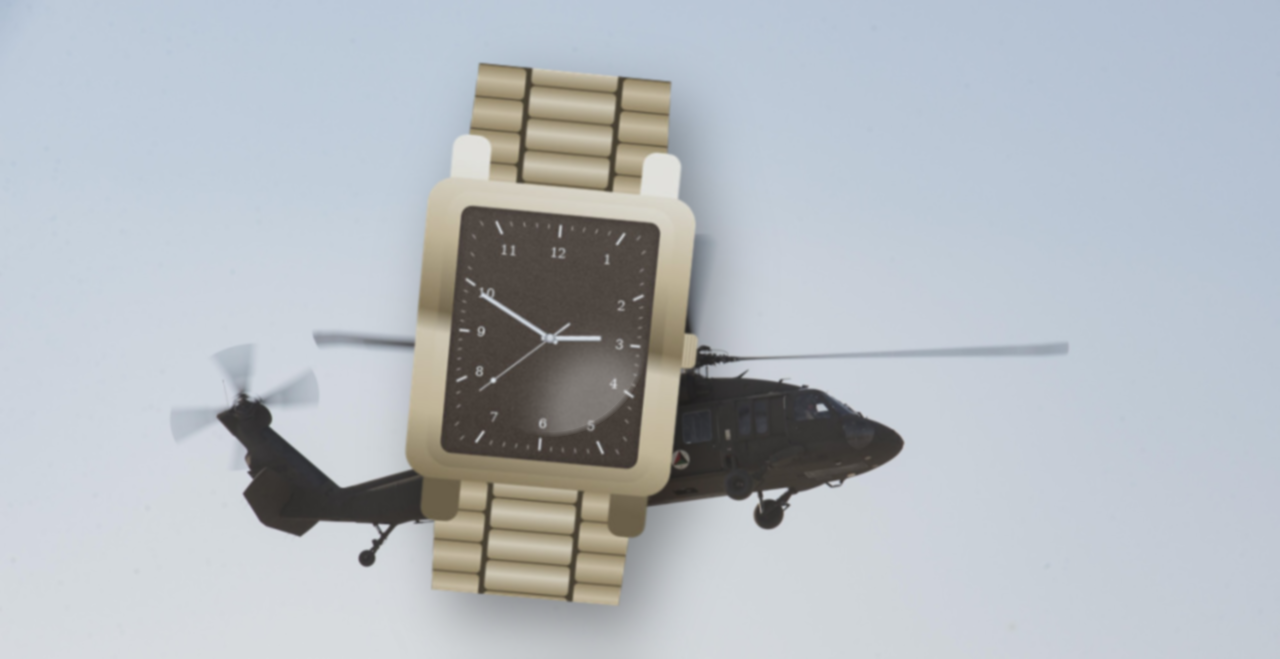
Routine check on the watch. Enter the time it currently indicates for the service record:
2:49:38
